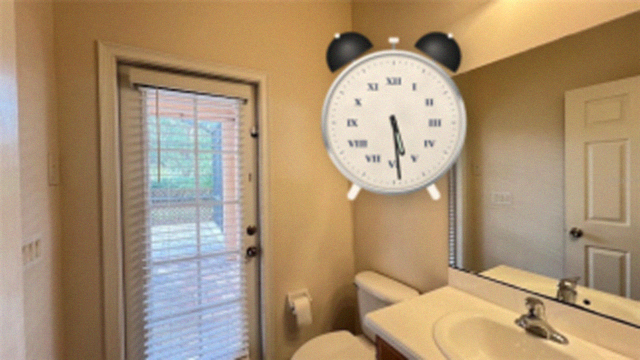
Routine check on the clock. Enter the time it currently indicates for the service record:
5:29
